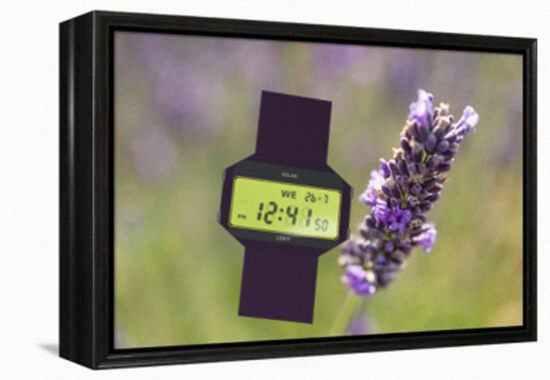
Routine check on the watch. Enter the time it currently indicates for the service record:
12:41:50
